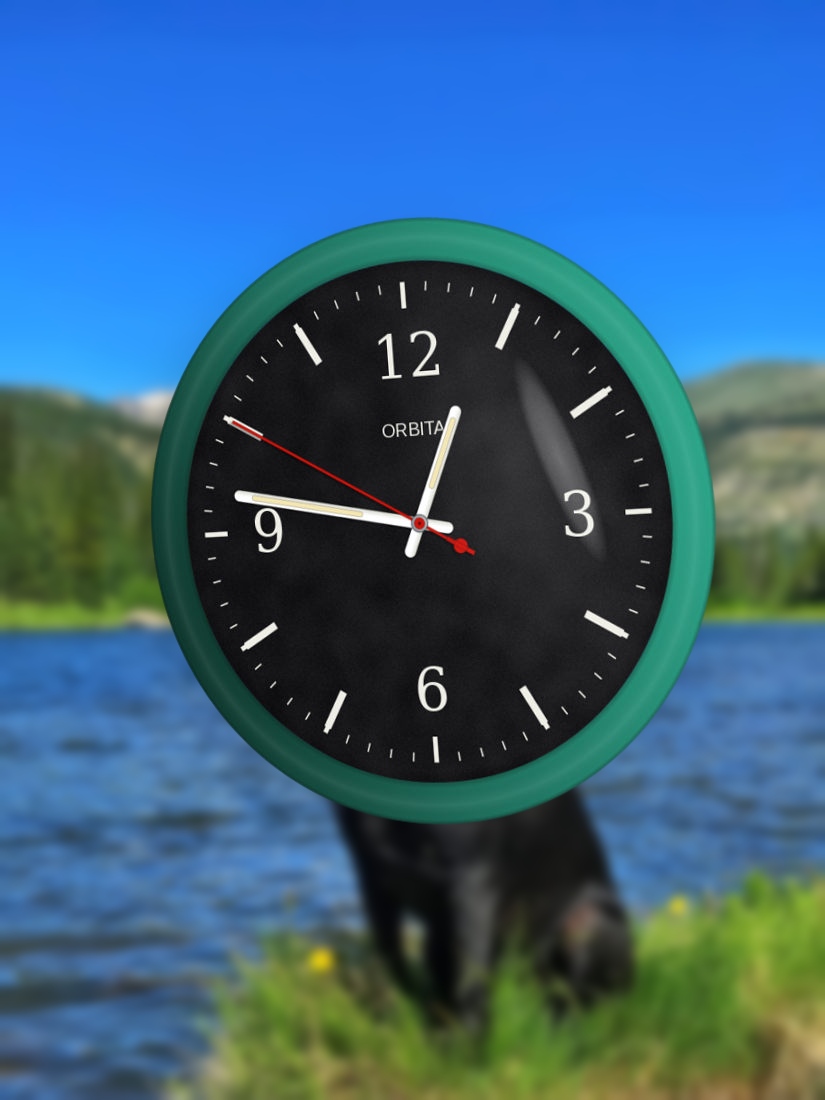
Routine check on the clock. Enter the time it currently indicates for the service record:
12:46:50
